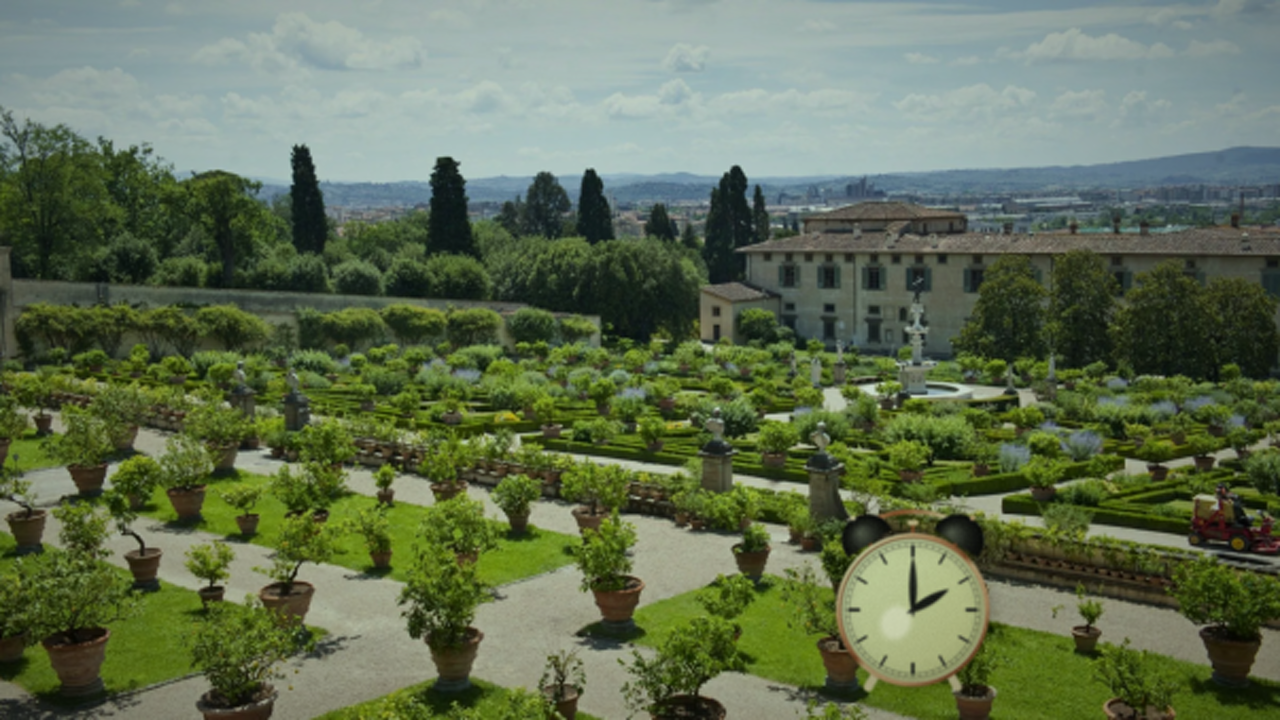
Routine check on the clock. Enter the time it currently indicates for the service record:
2:00
